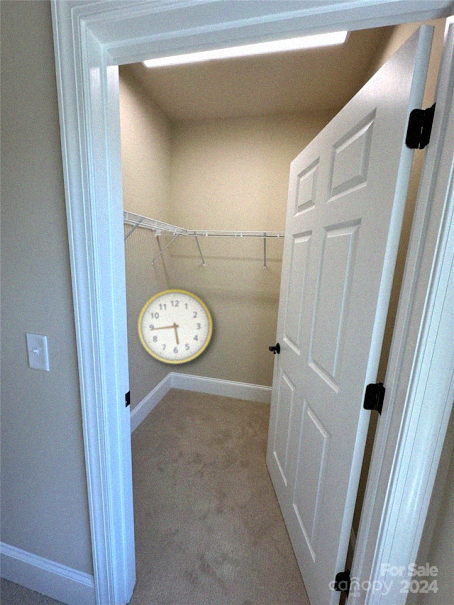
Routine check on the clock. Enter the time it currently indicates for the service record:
5:44
